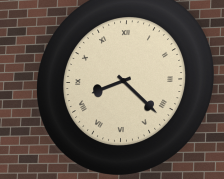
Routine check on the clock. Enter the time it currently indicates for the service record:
8:22
